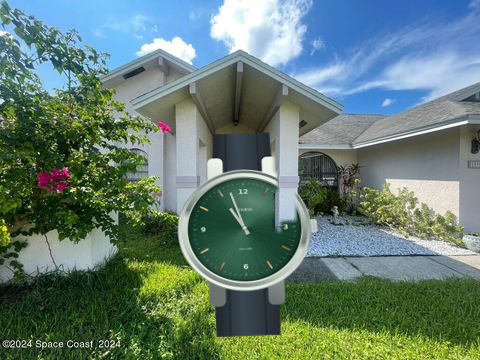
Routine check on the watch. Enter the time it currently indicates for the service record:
10:57
